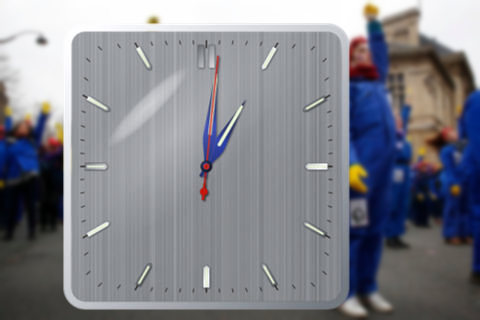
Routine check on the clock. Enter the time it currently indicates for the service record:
1:01:01
